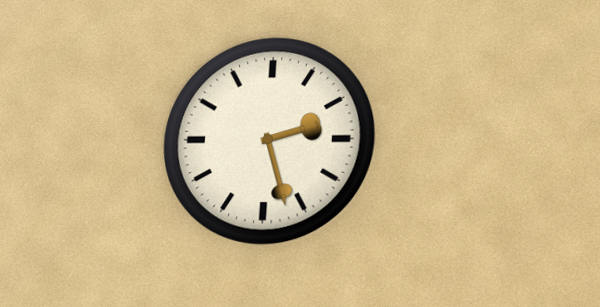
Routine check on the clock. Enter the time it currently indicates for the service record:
2:27
